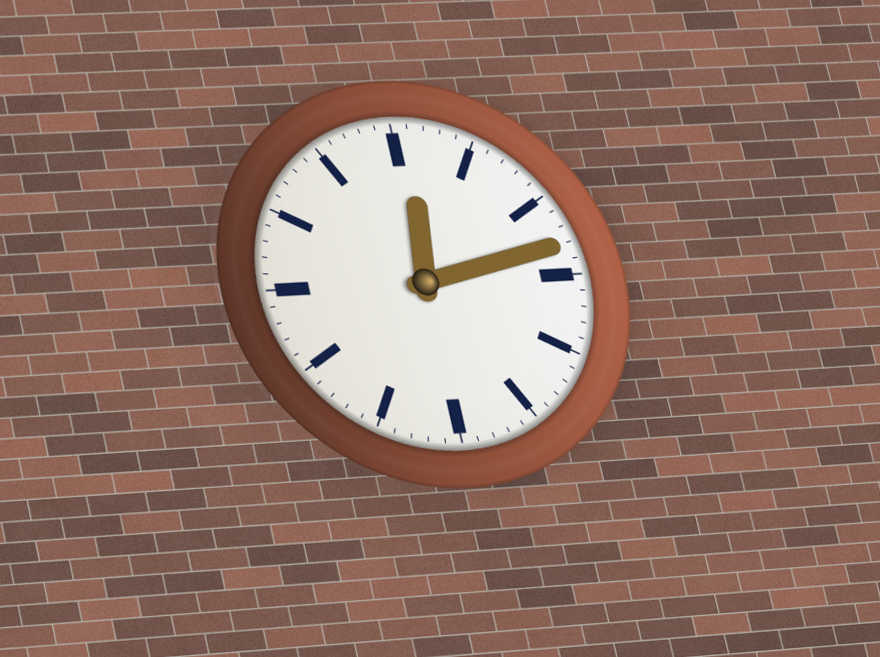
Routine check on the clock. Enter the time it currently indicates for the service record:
12:13
